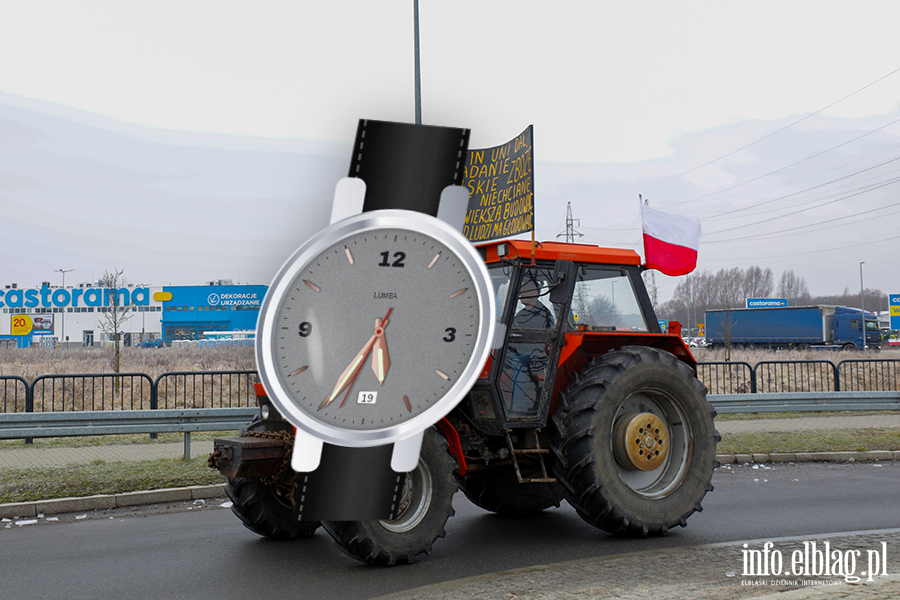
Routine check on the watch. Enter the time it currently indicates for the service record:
5:34:33
